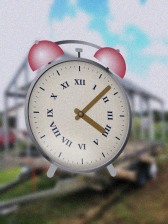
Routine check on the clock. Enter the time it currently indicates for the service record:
4:08
